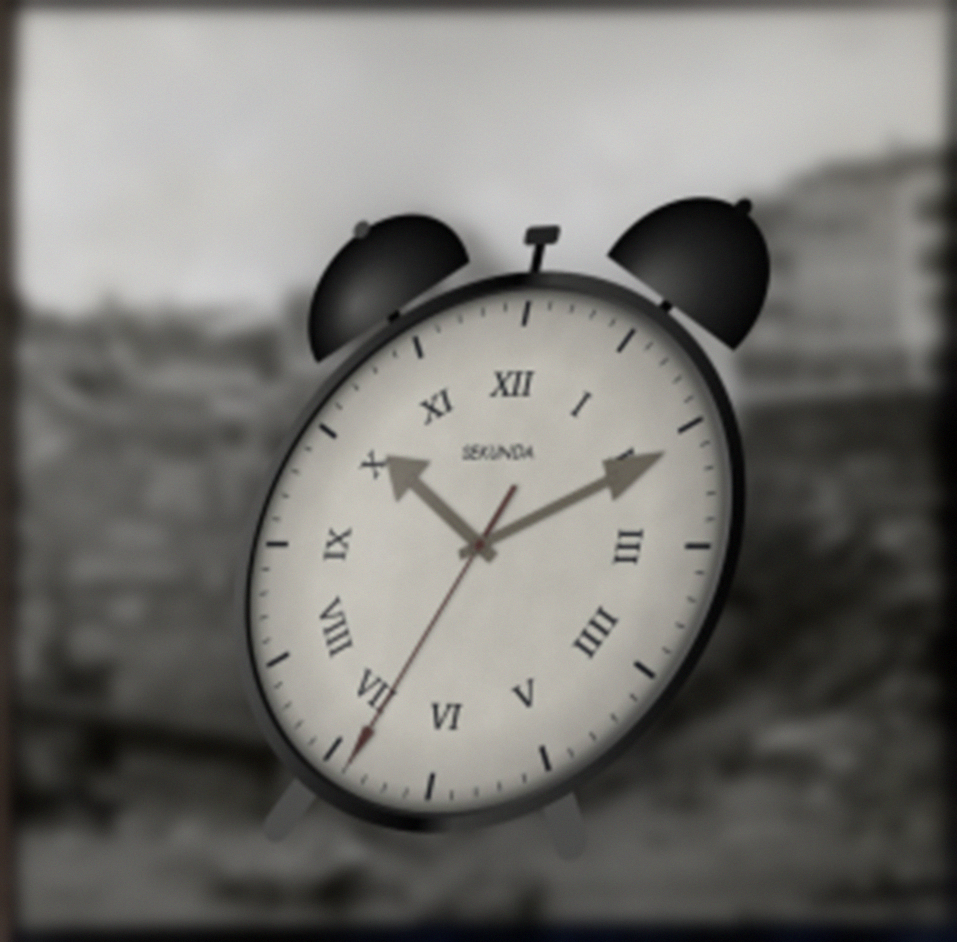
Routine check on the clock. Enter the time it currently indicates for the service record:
10:10:34
